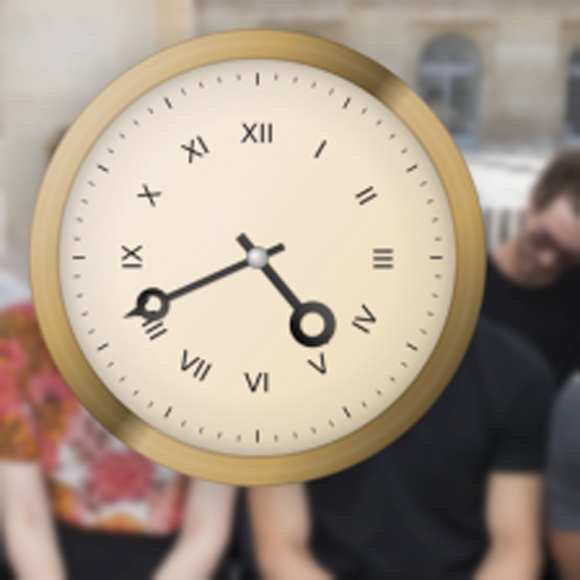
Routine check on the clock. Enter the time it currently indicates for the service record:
4:41
